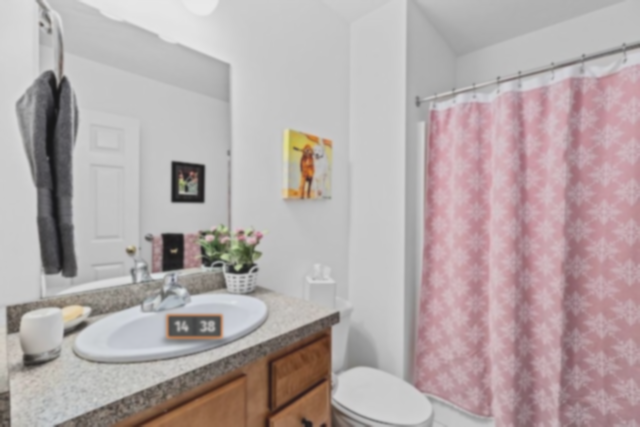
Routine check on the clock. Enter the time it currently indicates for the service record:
14:38
